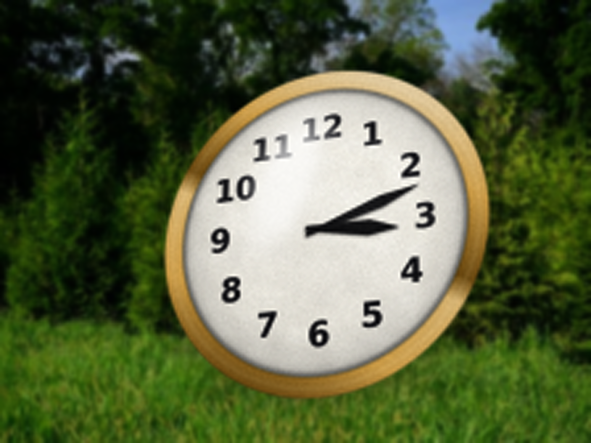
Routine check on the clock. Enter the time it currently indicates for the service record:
3:12
